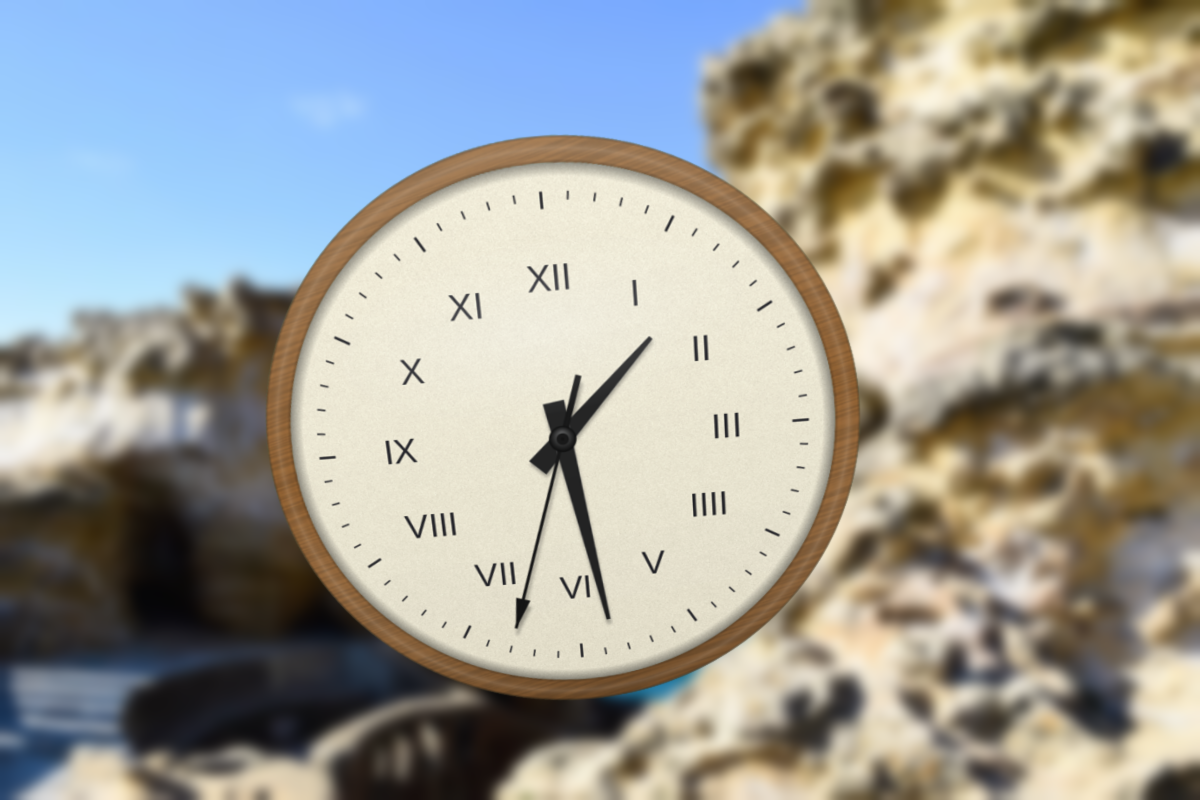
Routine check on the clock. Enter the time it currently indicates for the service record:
1:28:33
